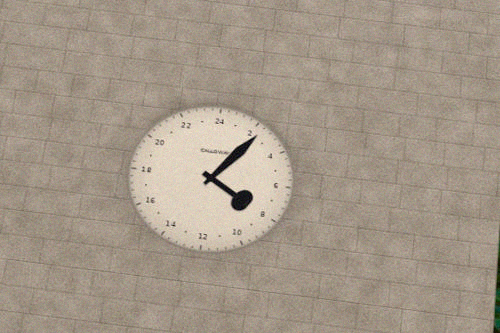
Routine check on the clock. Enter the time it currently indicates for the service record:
8:06
